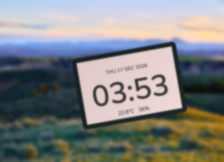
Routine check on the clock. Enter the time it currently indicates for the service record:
3:53
